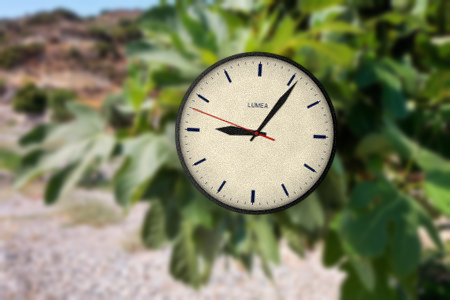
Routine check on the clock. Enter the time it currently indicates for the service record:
9:05:48
